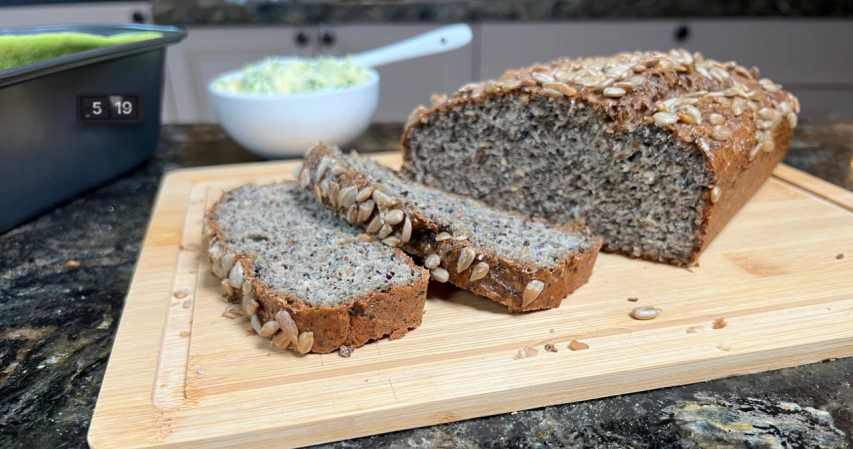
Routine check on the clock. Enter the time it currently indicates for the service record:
5:19
